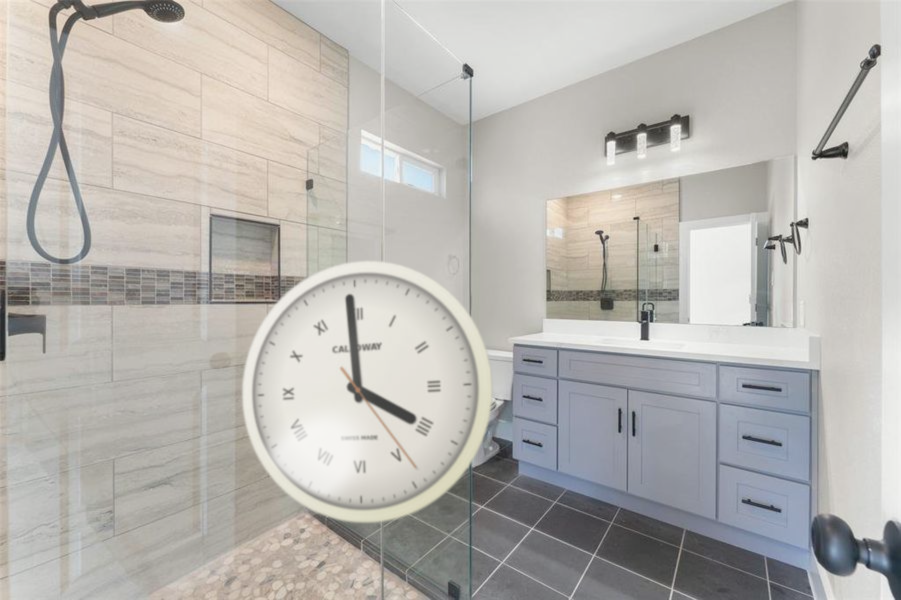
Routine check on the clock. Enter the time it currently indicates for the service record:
3:59:24
